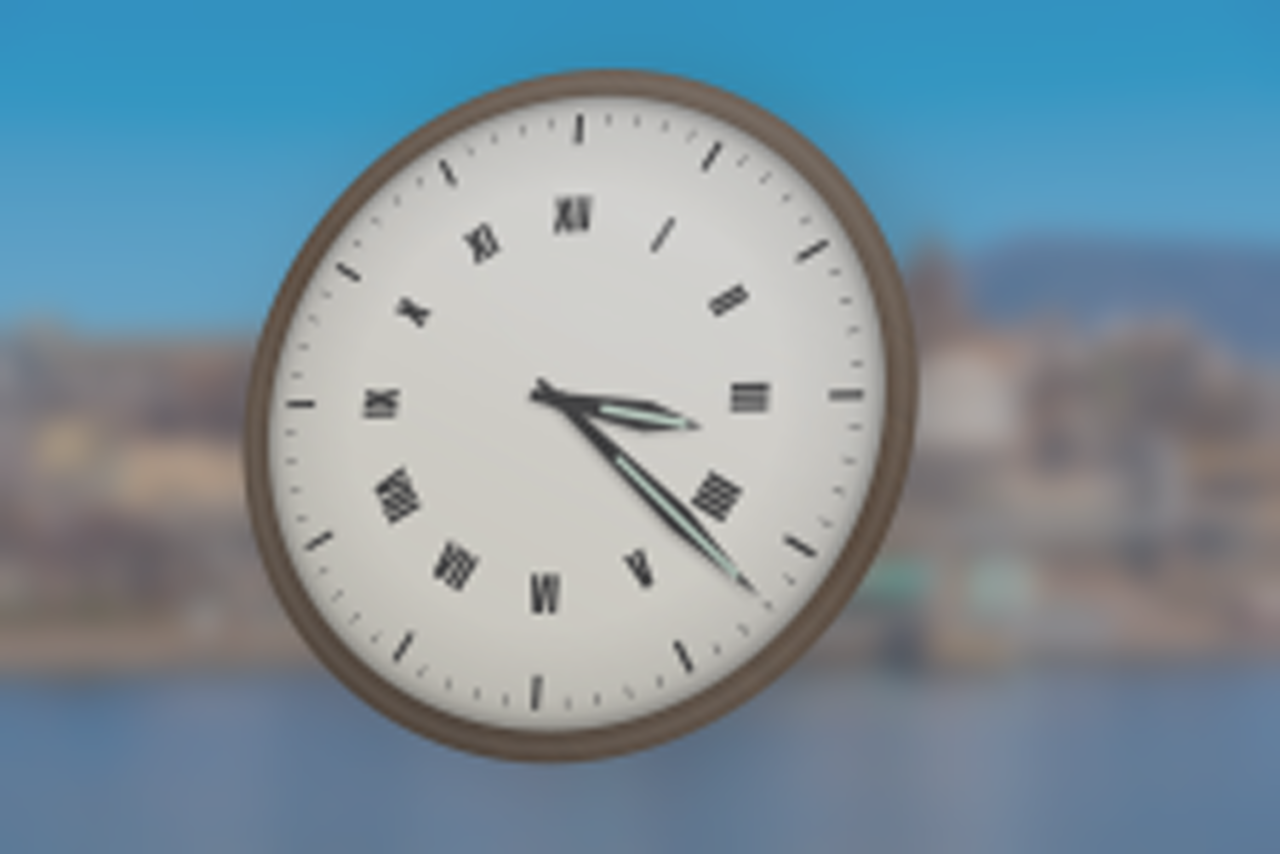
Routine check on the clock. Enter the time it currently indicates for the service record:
3:22
